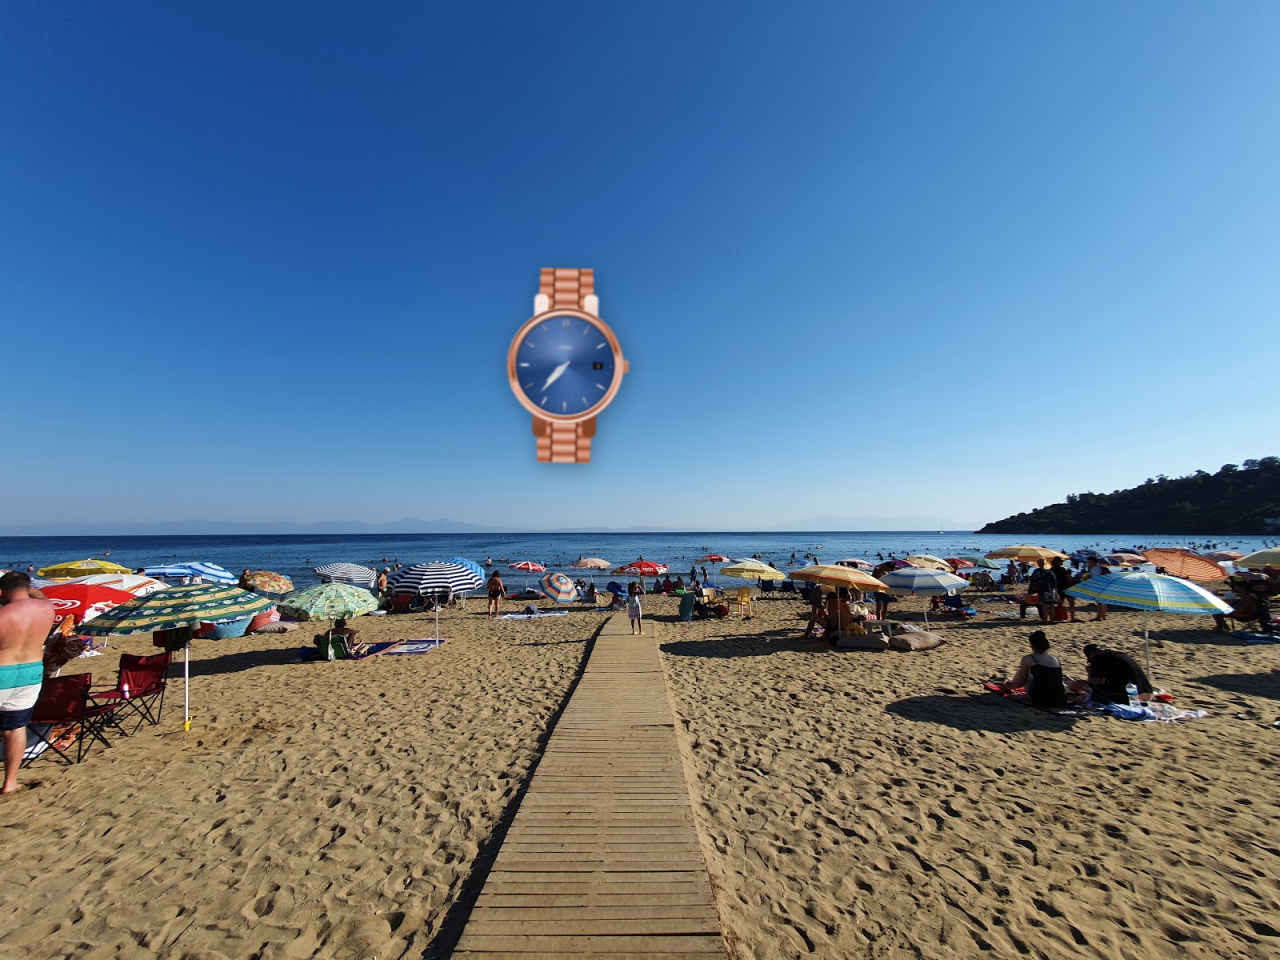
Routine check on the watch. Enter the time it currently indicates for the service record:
7:37
